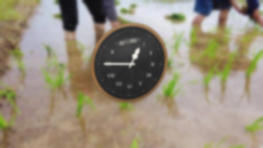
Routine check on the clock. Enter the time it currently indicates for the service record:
12:45
